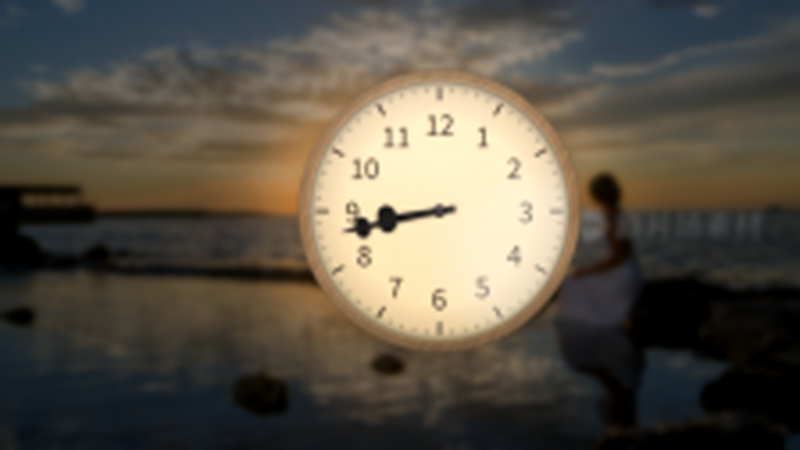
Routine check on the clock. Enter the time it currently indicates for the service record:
8:43
